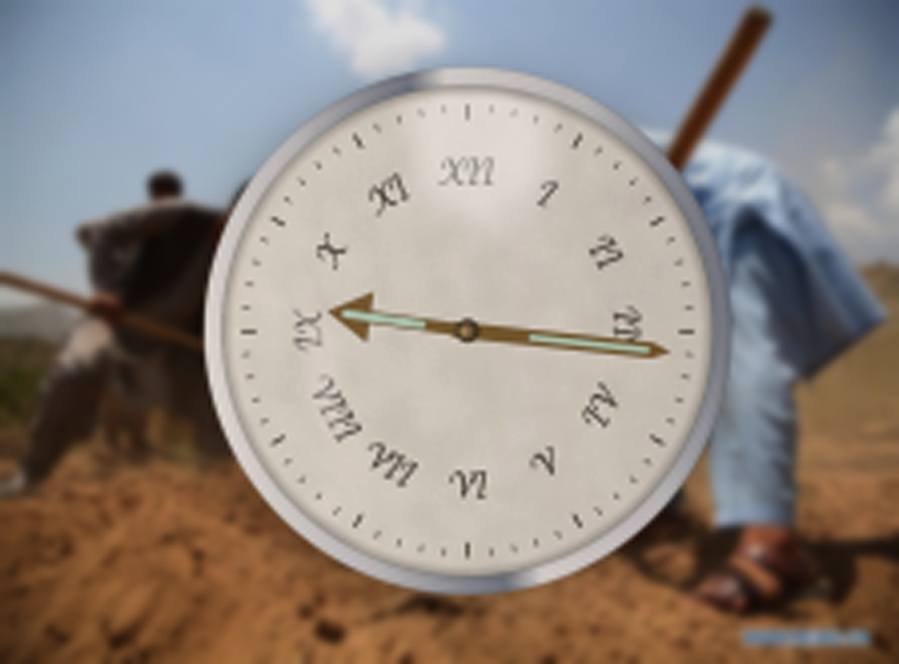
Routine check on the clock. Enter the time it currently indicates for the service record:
9:16
